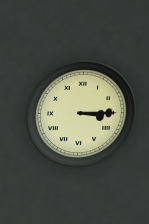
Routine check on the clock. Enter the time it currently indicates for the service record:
3:15
